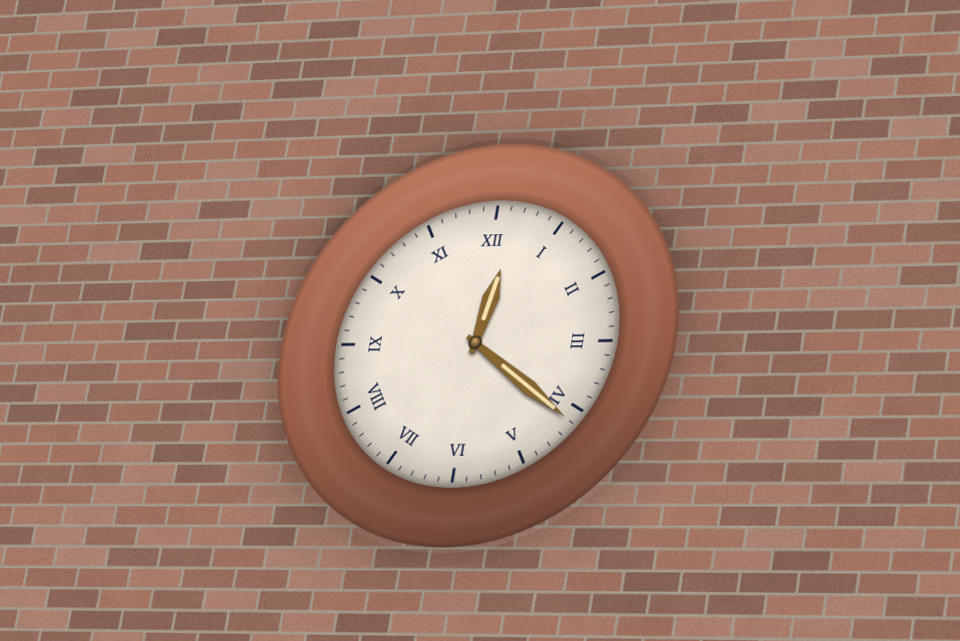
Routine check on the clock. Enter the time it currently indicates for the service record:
12:21
